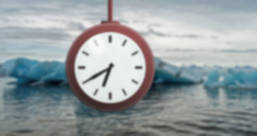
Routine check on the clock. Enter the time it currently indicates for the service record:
6:40
